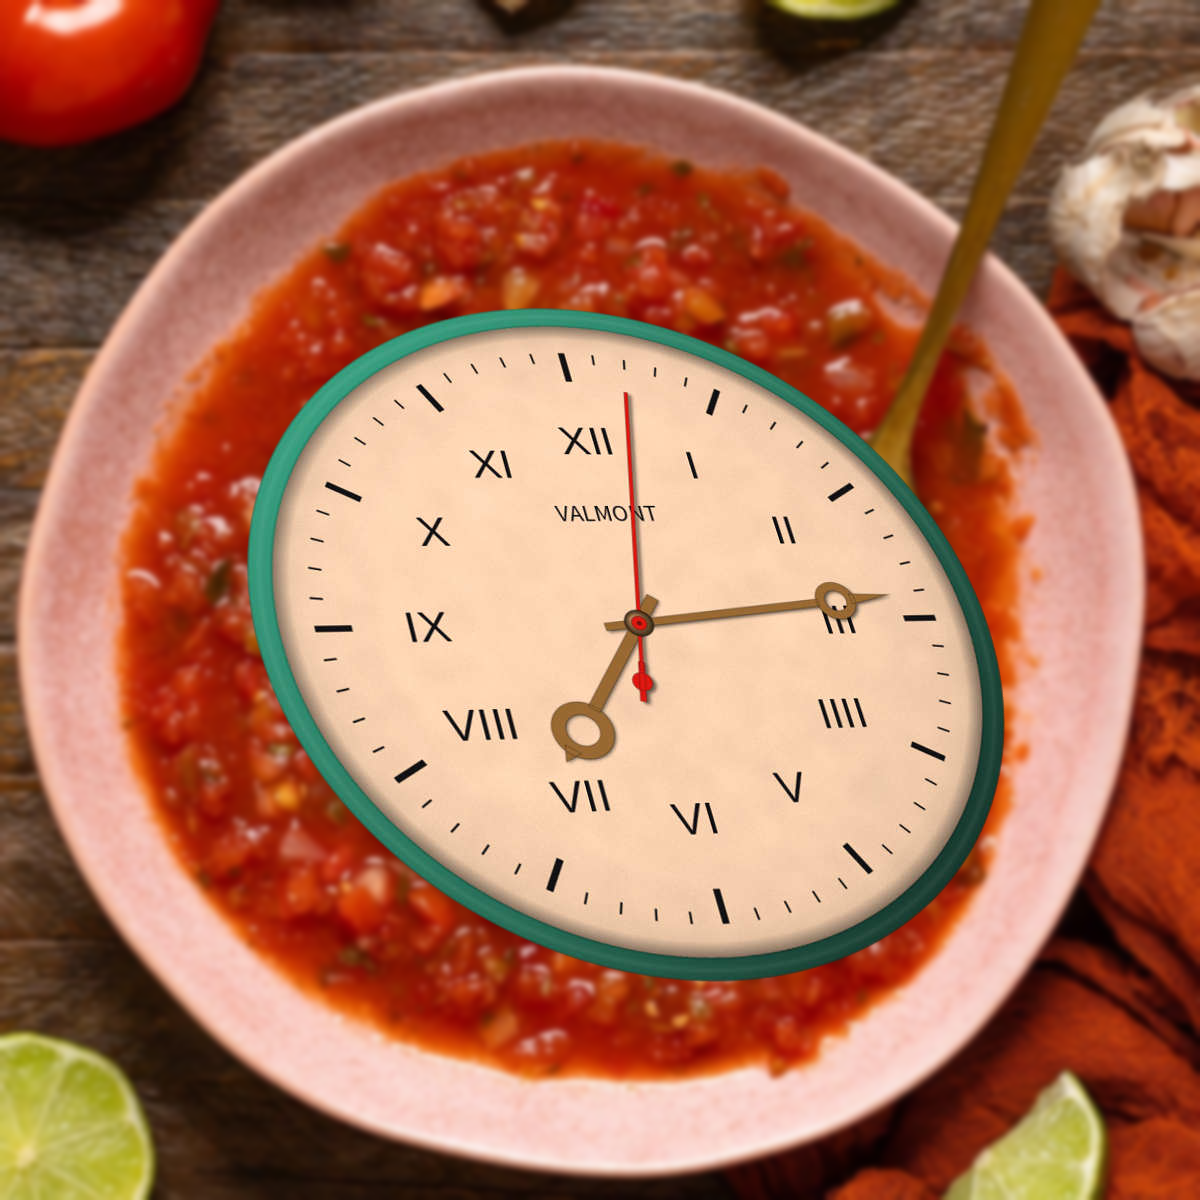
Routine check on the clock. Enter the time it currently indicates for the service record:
7:14:02
